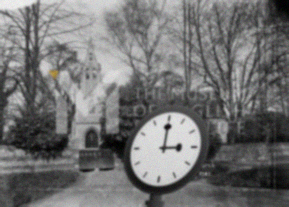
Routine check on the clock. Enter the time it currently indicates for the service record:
3:00
